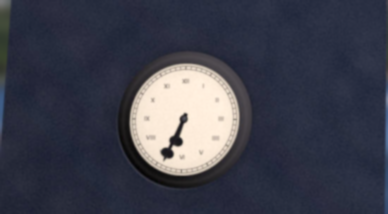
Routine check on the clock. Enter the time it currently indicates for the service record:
6:34
